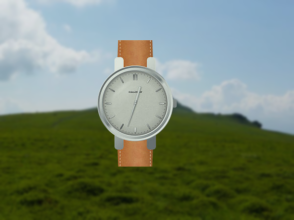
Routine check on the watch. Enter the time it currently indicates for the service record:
12:33
